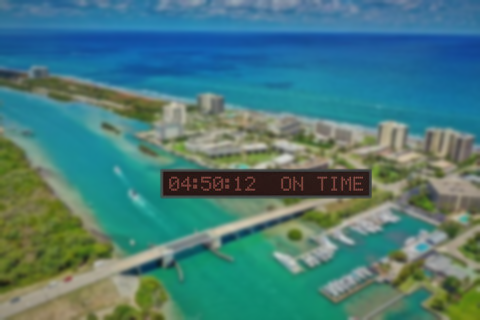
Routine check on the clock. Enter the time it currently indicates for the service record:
4:50:12
